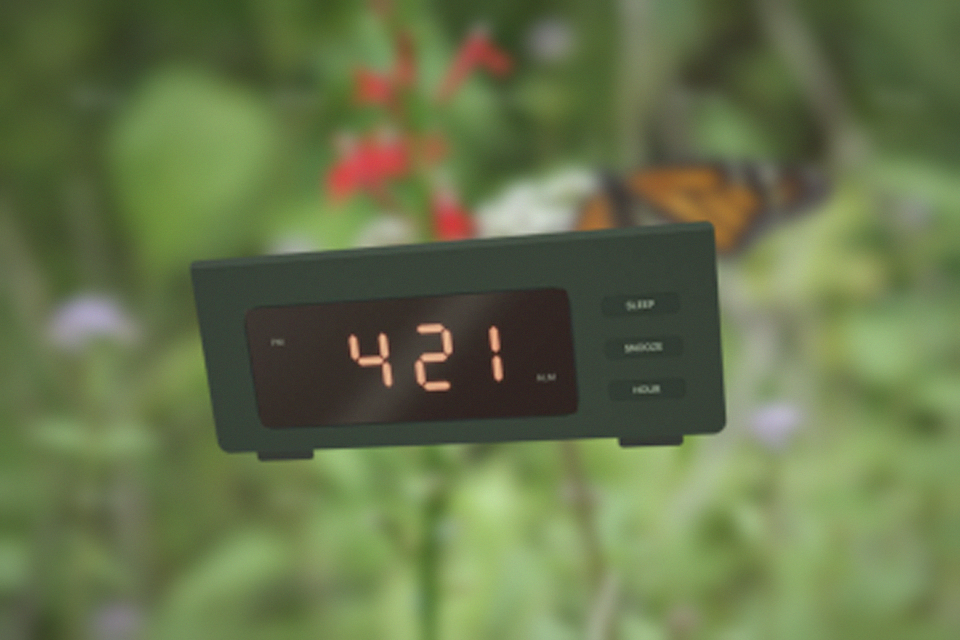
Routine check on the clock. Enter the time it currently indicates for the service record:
4:21
